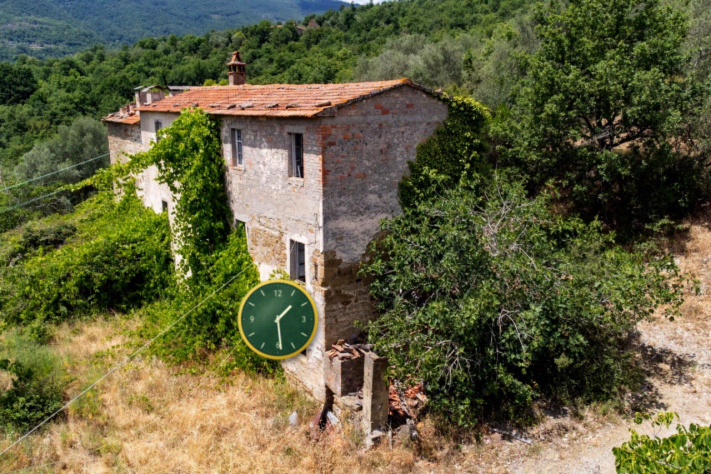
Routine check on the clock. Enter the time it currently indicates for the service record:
1:29
